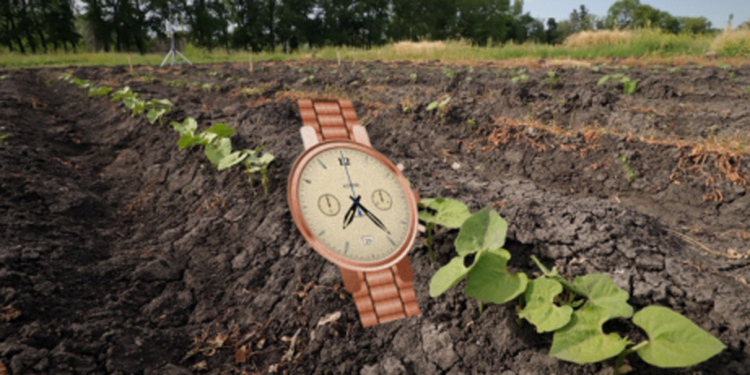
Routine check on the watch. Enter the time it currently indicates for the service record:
7:24
